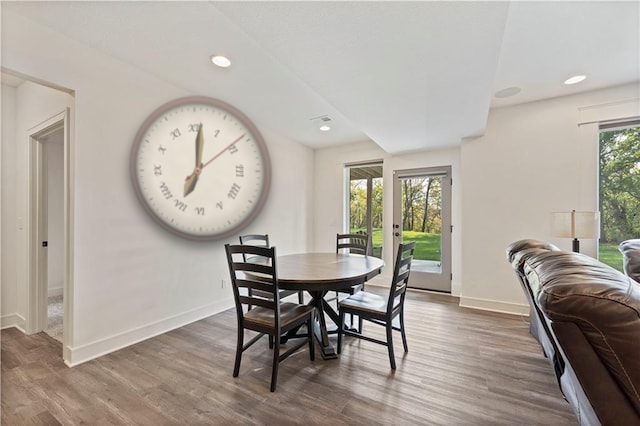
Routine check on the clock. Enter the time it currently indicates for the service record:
7:01:09
